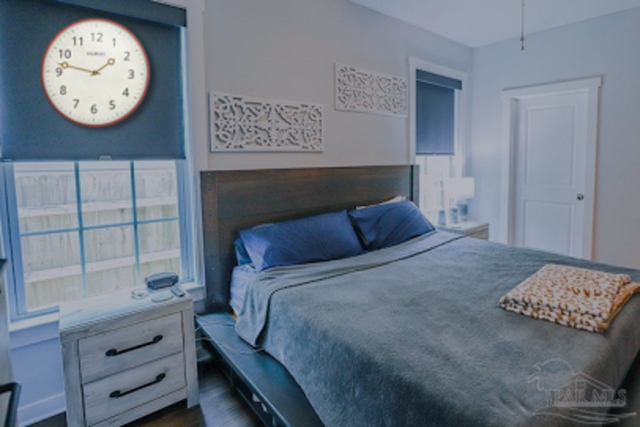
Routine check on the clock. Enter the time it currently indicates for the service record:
1:47
